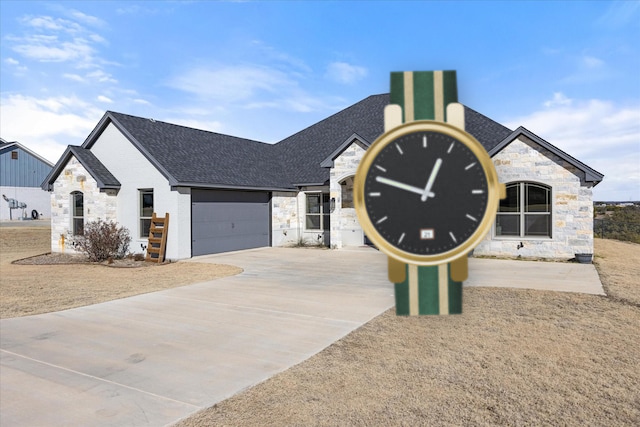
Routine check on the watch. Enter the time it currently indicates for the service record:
12:48
